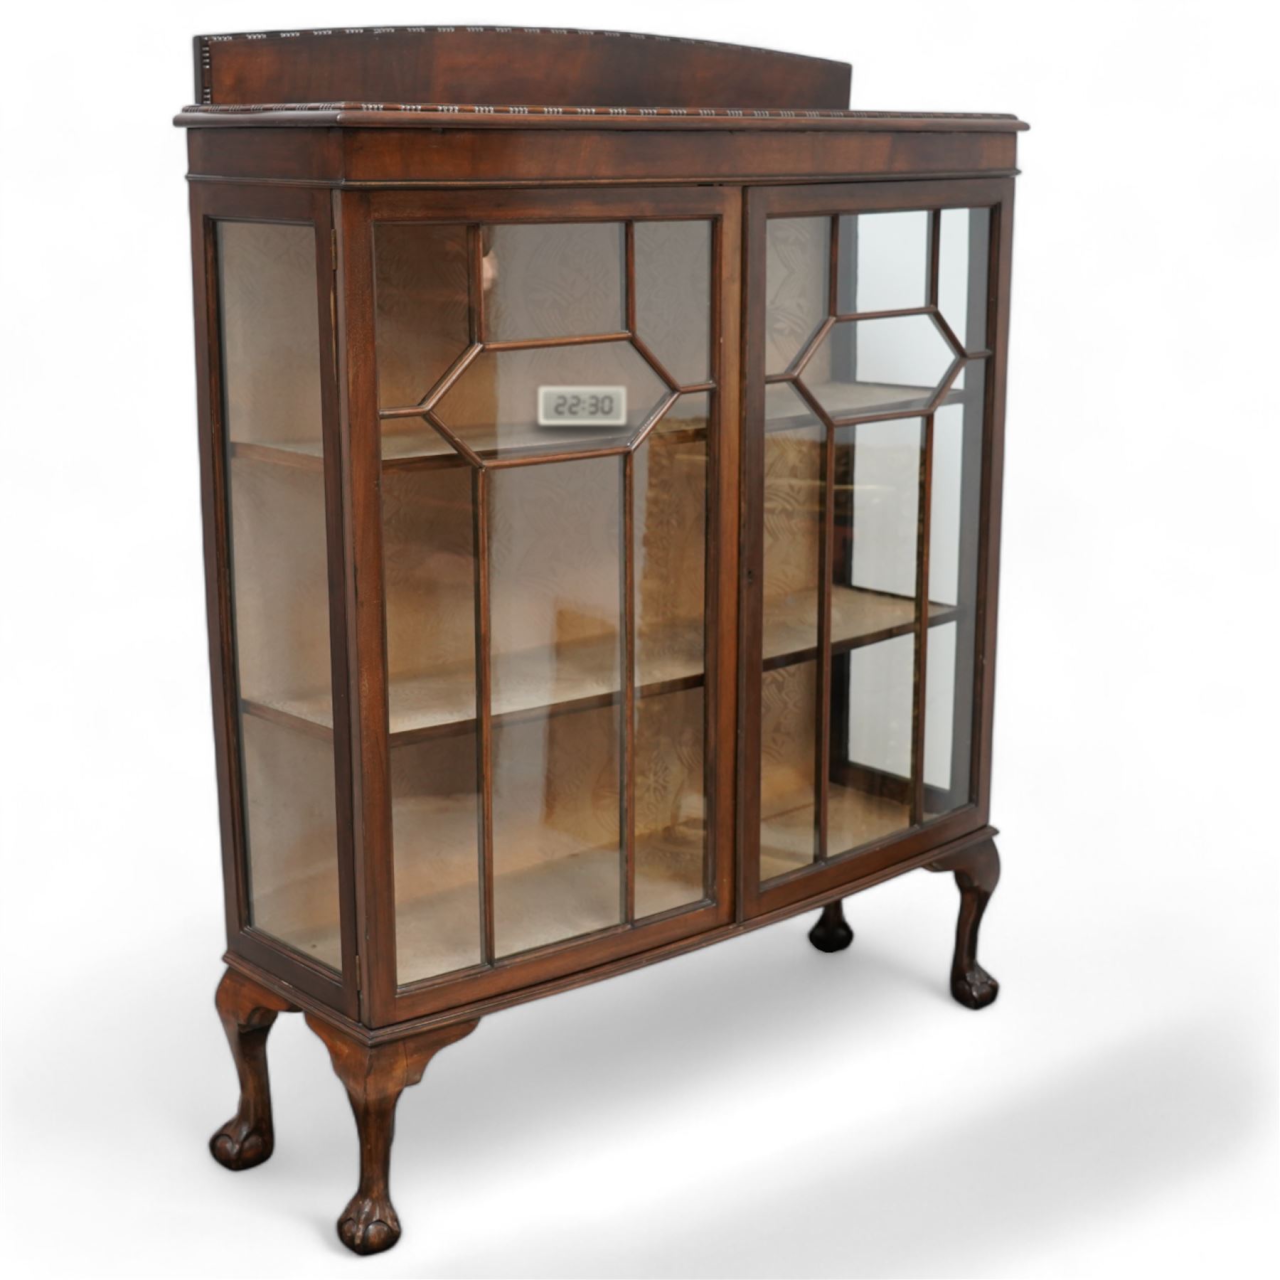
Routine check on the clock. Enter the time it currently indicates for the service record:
22:30
